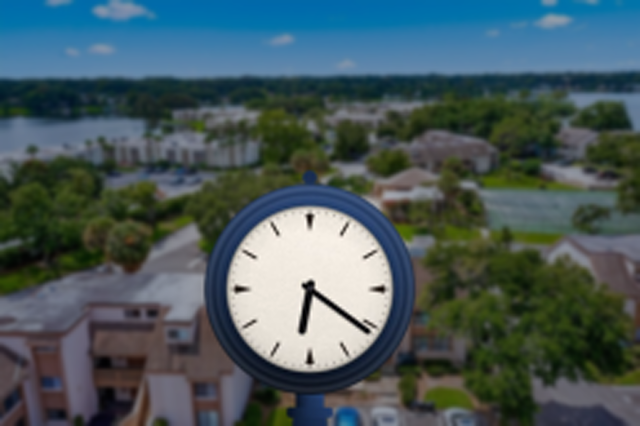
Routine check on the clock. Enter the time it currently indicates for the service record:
6:21
